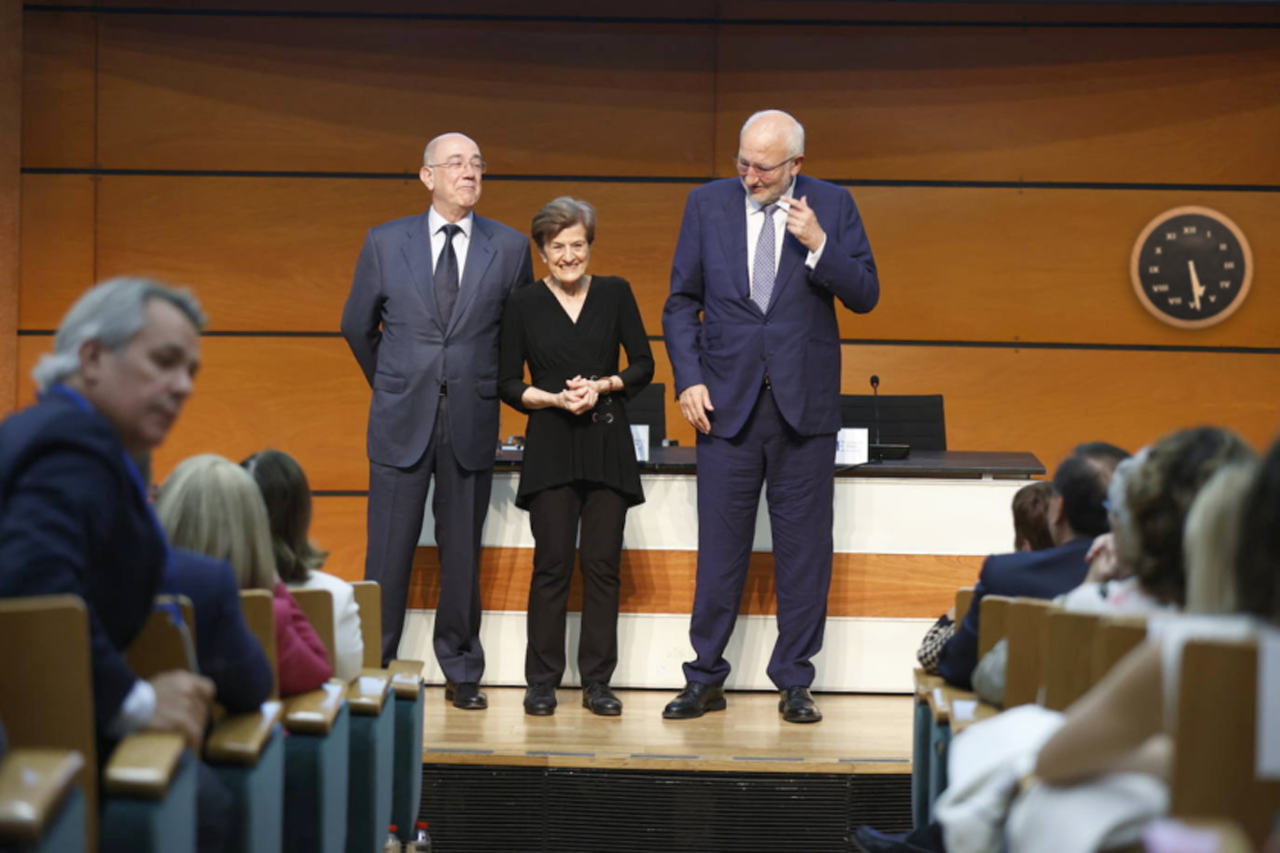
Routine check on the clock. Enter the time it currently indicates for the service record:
5:29
